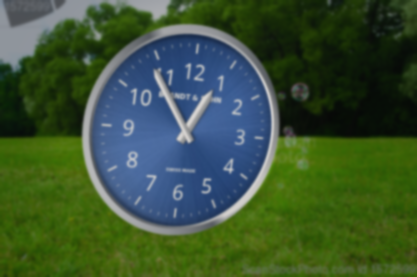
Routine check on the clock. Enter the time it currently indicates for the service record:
12:54
